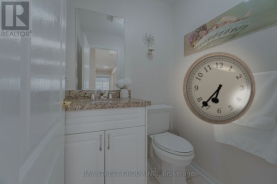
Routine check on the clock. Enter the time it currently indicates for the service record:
6:37
